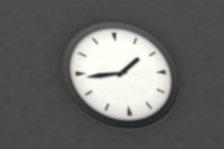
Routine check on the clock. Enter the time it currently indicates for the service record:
1:44
